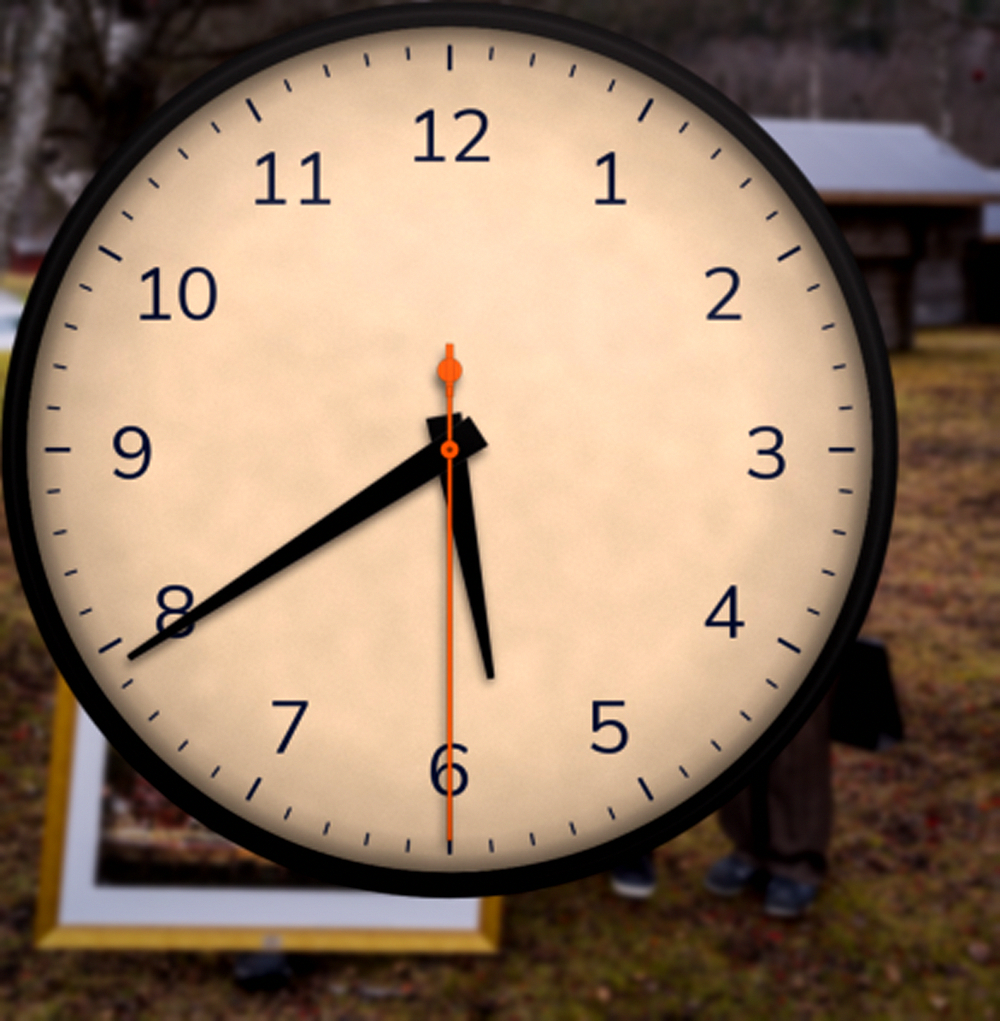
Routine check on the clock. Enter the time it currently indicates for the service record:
5:39:30
